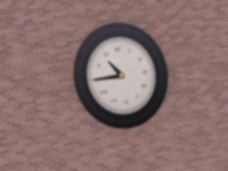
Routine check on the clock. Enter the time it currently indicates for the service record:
10:45
